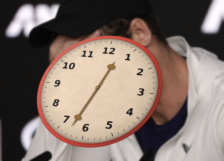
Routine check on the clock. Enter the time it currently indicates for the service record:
12:33
